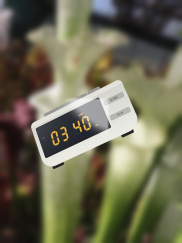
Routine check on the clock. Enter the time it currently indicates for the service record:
3:40
